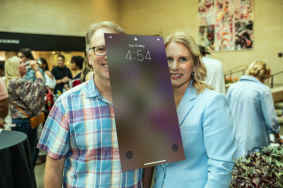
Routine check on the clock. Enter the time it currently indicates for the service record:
4:54
